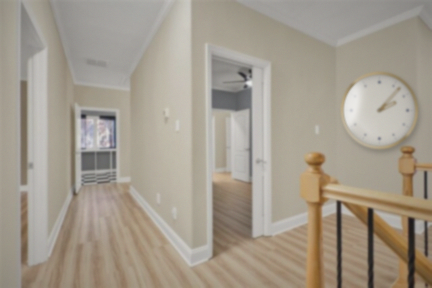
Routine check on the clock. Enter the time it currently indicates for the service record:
2:07
